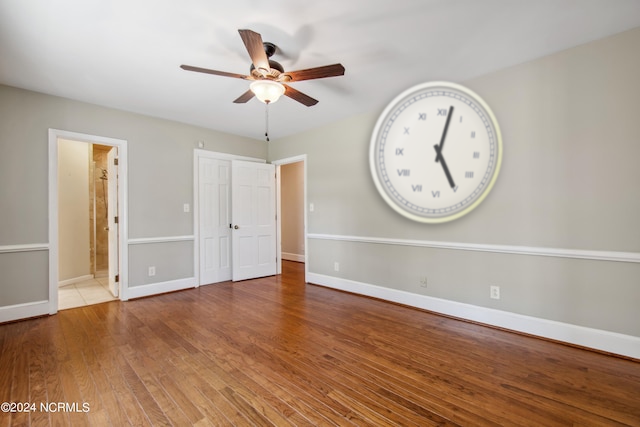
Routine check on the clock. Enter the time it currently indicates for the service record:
5:02
